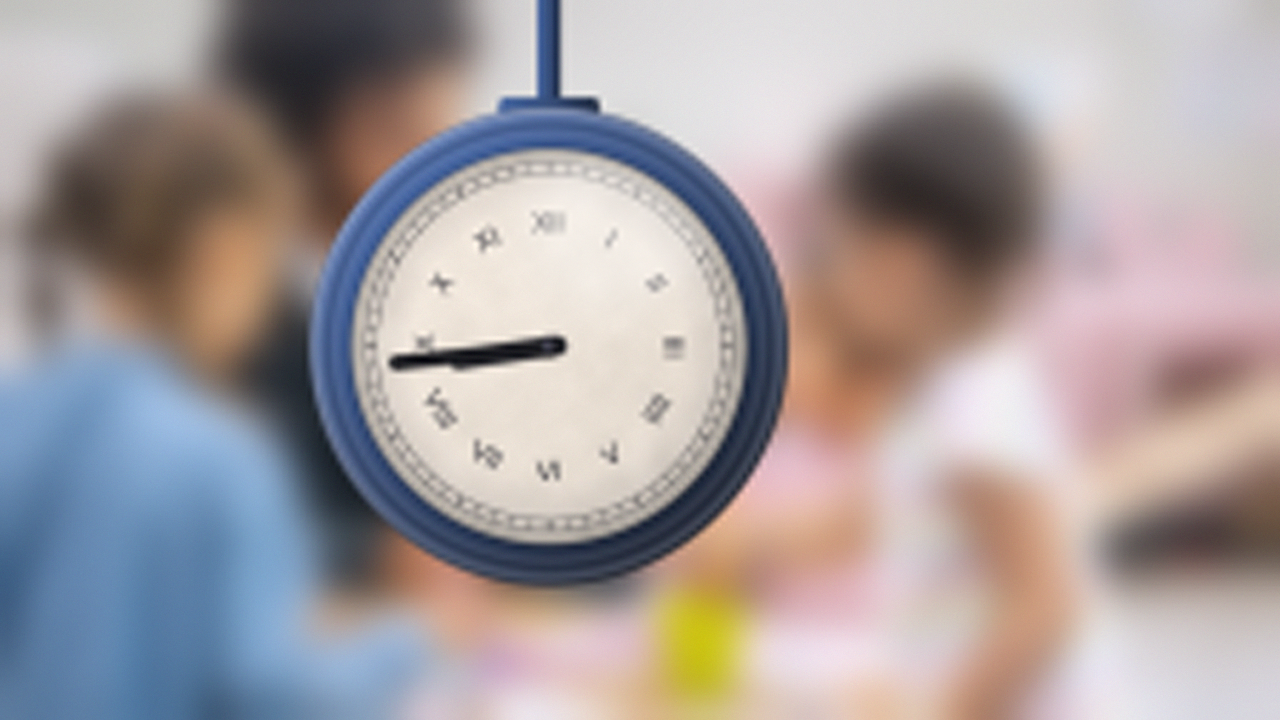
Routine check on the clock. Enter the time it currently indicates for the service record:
8:44
